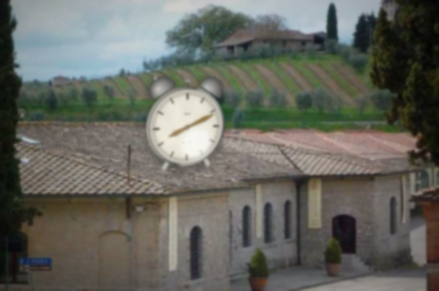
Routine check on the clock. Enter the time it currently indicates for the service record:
8:11
